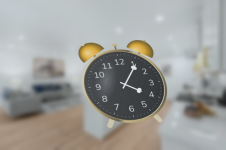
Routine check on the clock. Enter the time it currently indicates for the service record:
4:06
